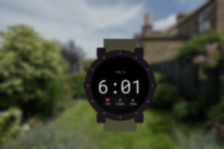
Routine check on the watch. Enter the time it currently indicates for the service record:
6:01
